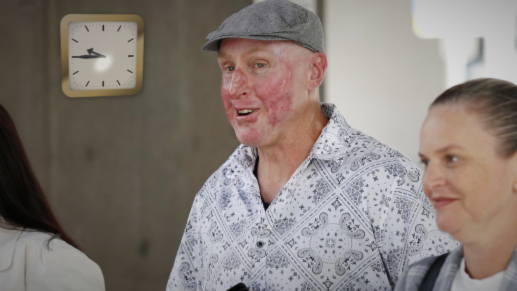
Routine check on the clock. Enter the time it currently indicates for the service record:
9:45
